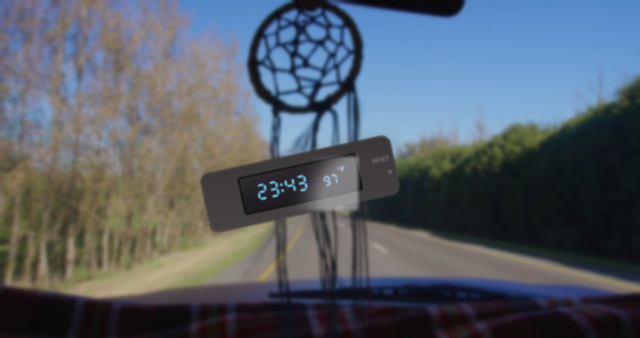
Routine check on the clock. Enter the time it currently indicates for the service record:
23:43
